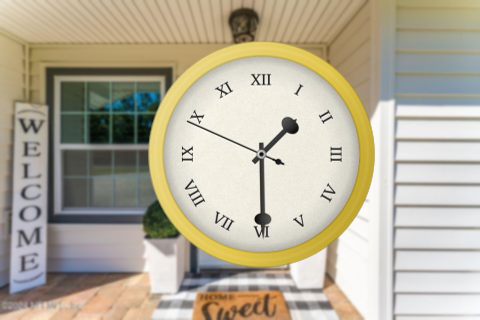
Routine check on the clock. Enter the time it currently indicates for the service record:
1:29:49
